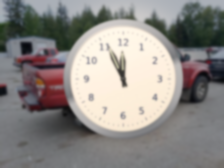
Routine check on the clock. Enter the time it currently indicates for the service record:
11:56
